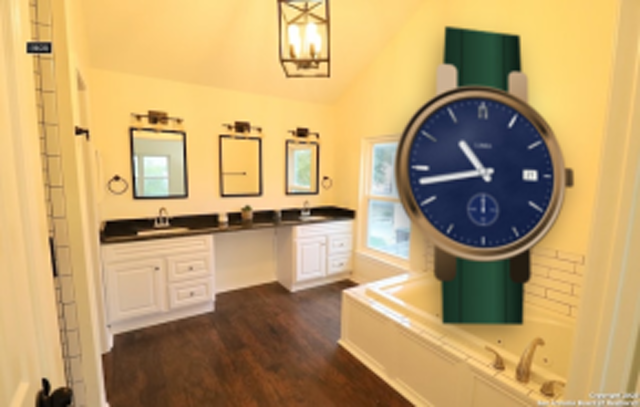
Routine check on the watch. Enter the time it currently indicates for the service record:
10:43
